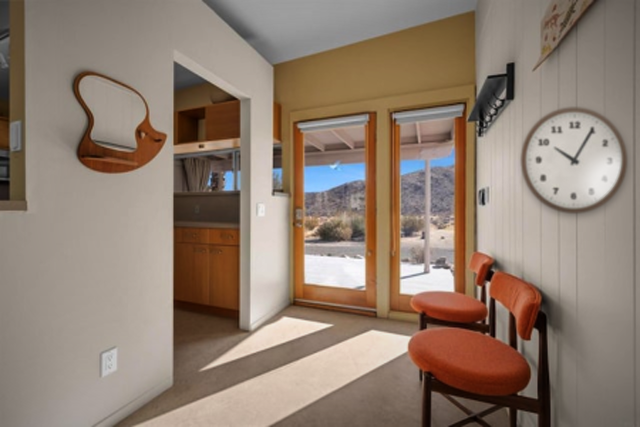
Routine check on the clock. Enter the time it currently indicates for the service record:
10:05
